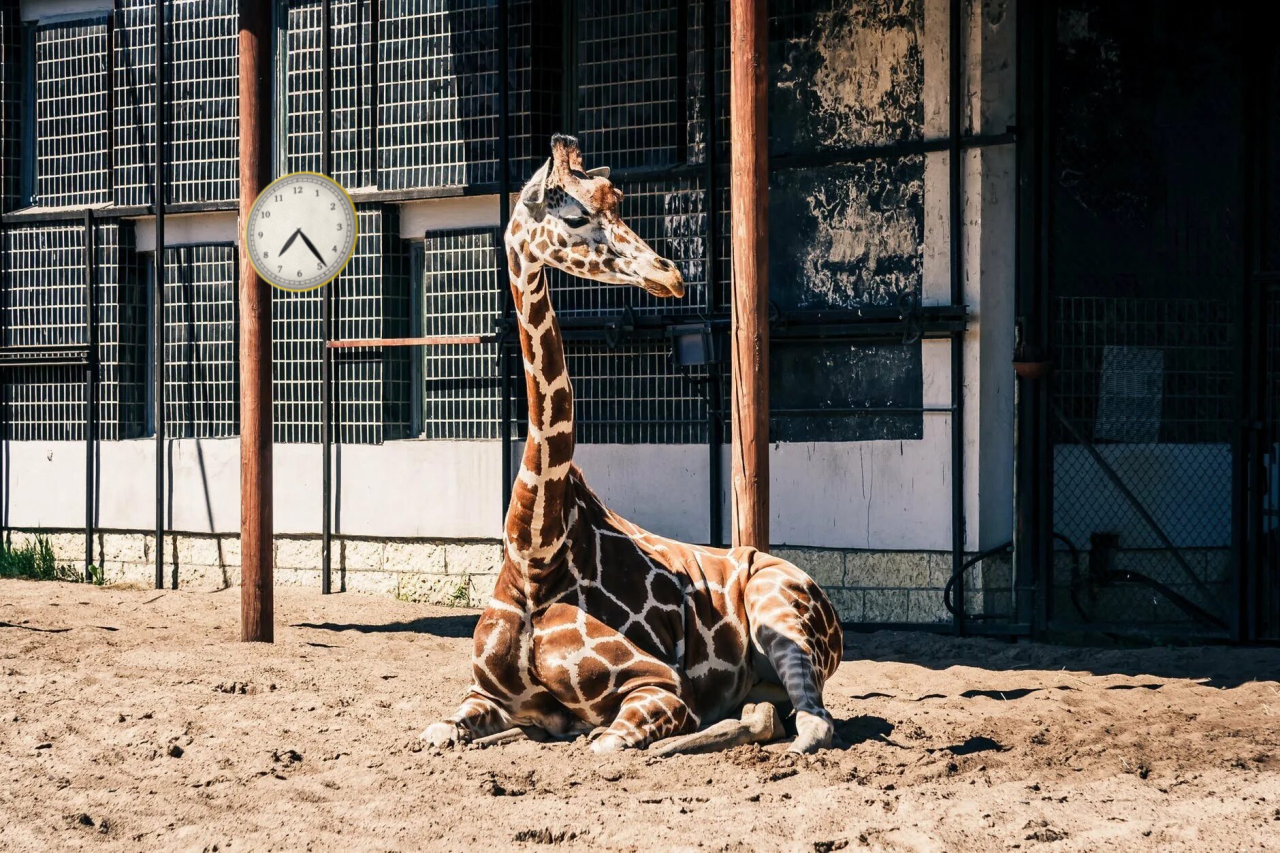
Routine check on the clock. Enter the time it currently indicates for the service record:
7:24
